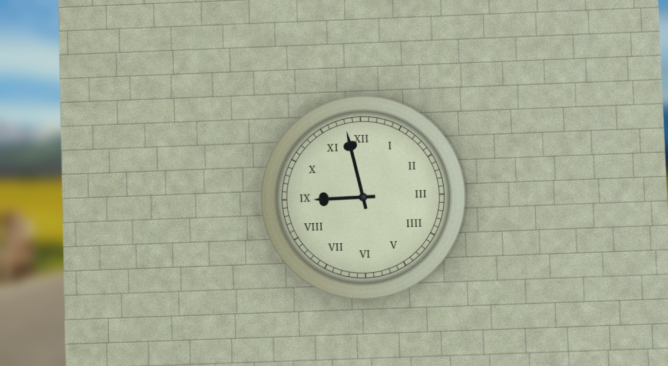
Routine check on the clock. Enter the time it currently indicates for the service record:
8:58
